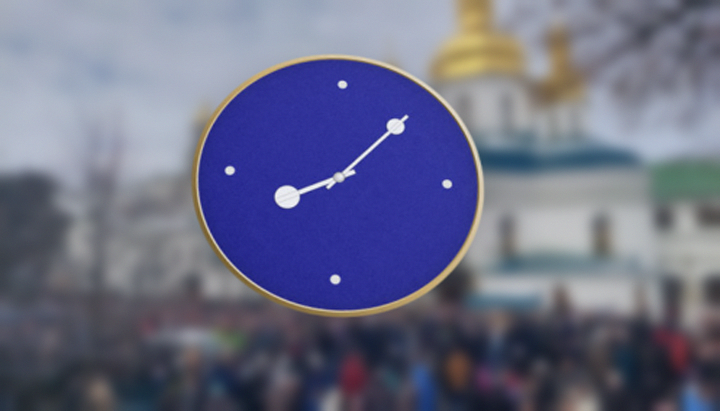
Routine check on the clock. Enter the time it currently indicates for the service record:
8:07
